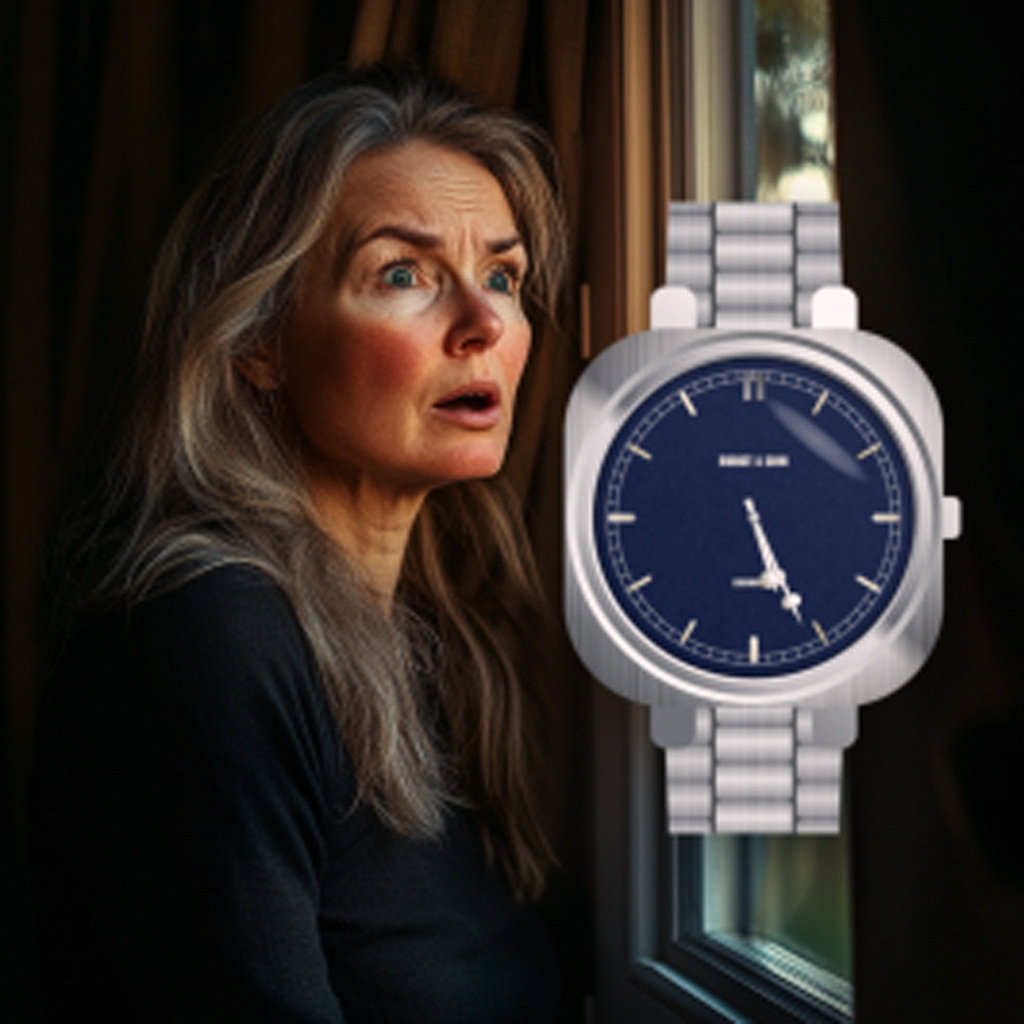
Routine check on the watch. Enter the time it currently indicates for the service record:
5:26
